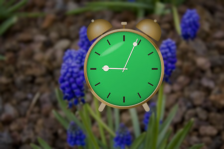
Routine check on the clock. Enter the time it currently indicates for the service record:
9:04
